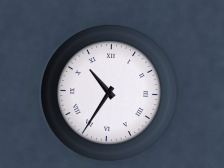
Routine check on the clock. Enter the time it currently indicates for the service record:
10:35
